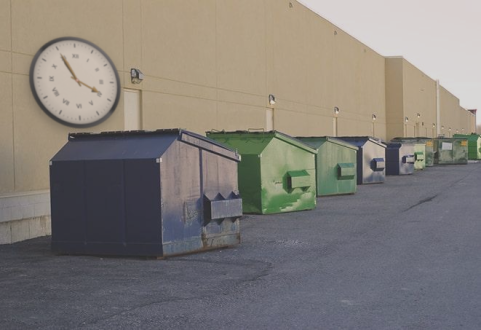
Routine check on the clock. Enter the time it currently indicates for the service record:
3:55
